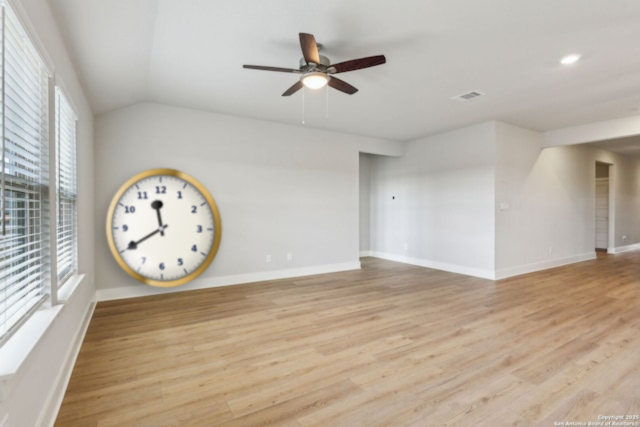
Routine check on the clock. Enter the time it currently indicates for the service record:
11:40
